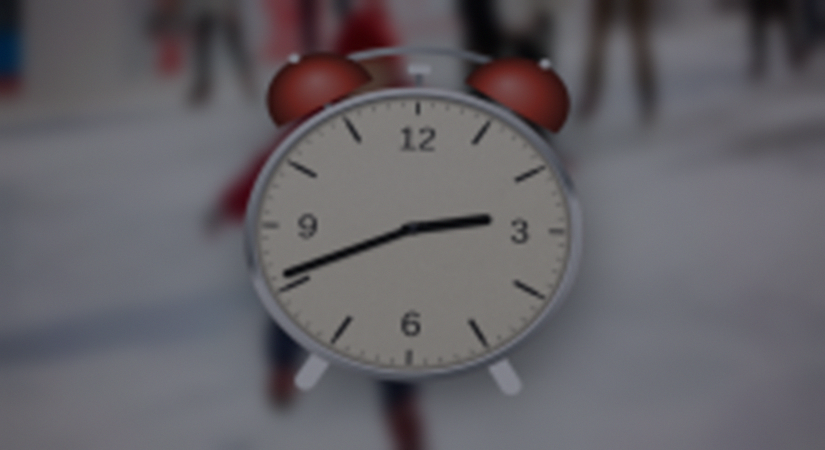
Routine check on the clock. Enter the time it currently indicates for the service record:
2:41
